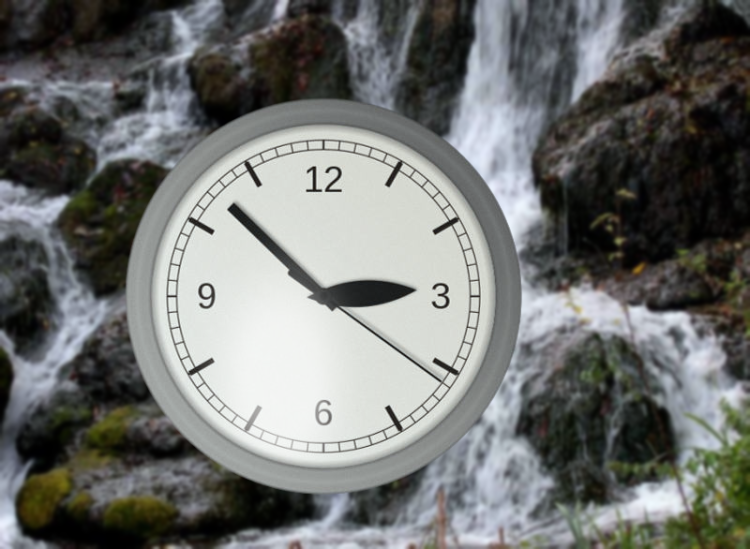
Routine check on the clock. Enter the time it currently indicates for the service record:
2:52:21
